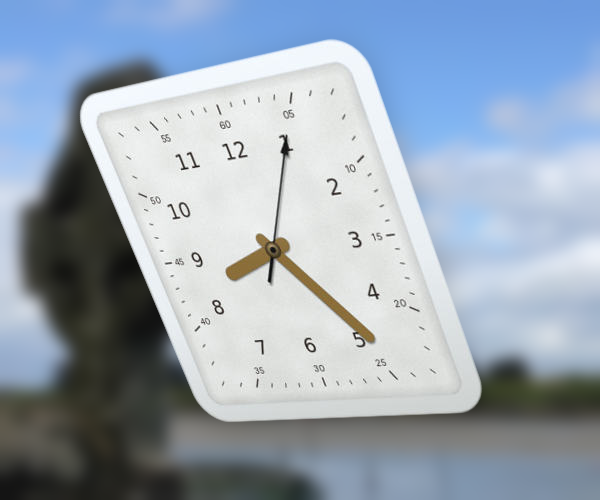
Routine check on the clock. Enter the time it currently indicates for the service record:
8:24:05
